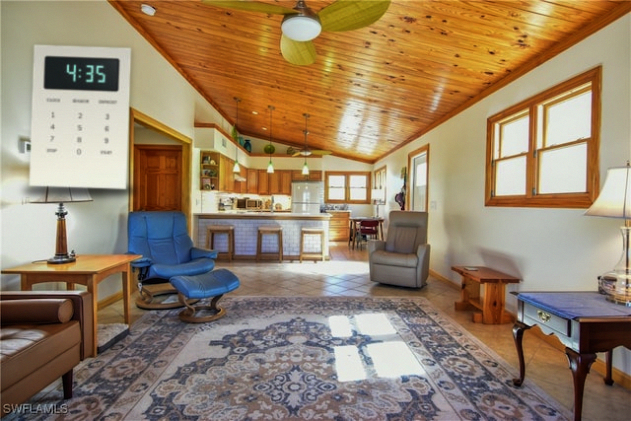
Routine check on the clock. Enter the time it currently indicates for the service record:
4:35
